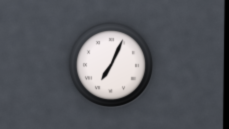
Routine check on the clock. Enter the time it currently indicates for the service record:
7:04
